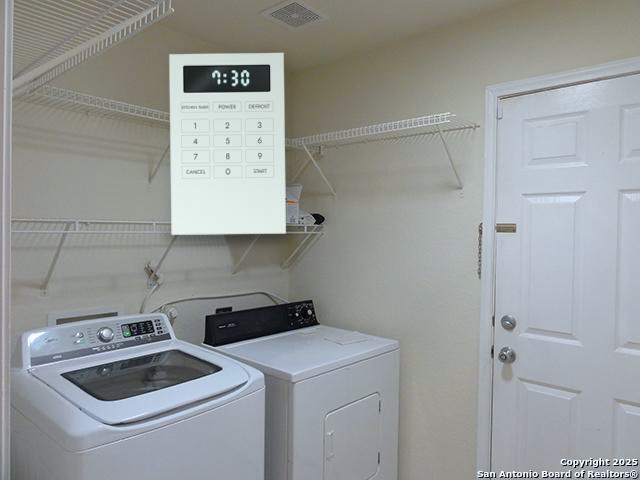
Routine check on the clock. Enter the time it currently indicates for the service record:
7:30
